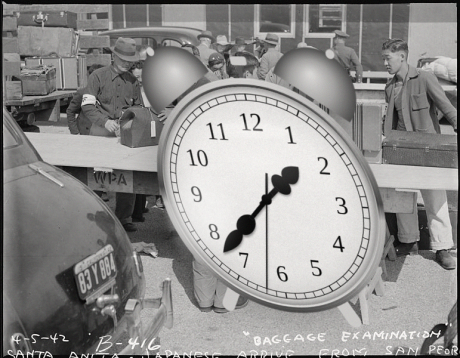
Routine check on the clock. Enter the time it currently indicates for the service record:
1:37:32
